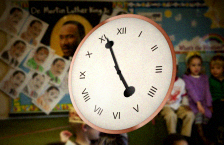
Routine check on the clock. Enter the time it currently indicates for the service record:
4:56
